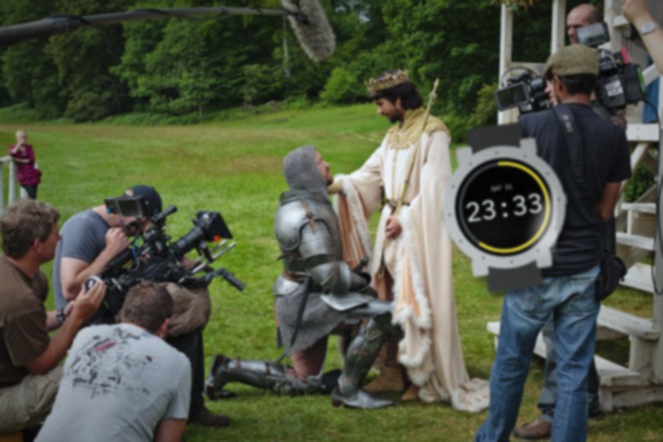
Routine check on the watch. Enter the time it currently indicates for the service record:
23:33
